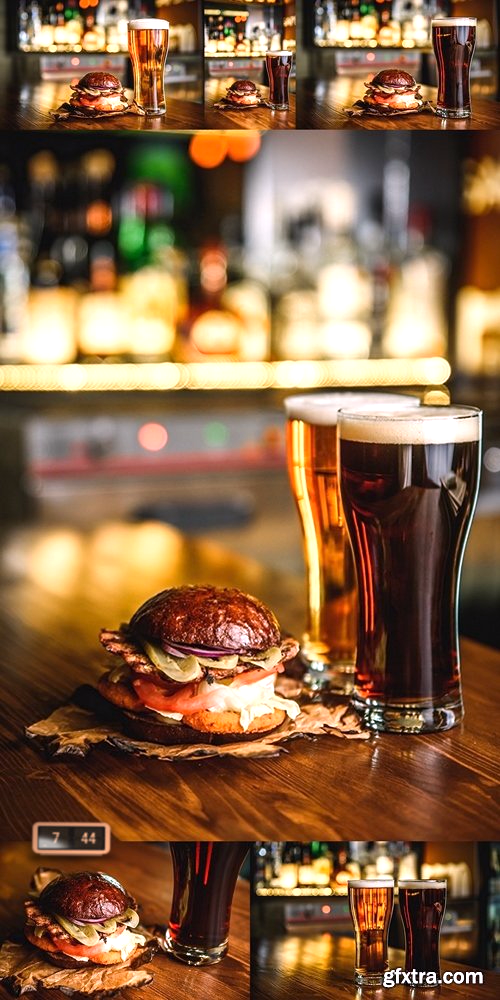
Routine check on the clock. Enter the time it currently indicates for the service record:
7:44
